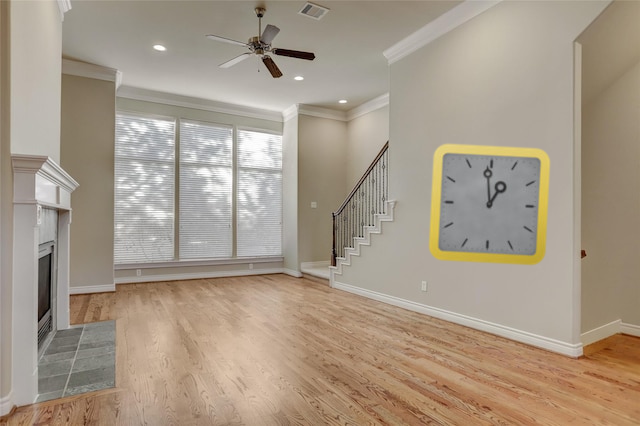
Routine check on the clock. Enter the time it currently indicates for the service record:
12:59
